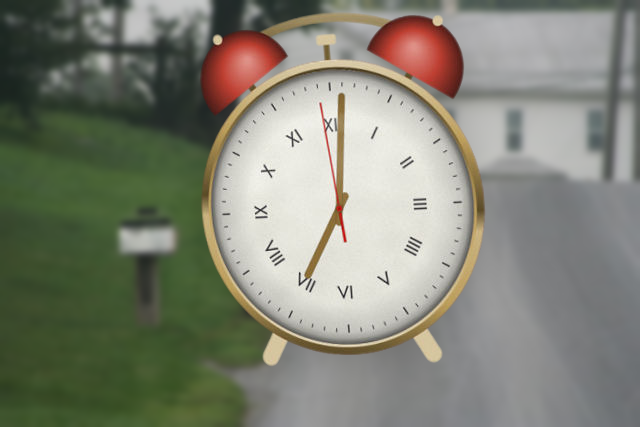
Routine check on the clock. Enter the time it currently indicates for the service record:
7:00:59
